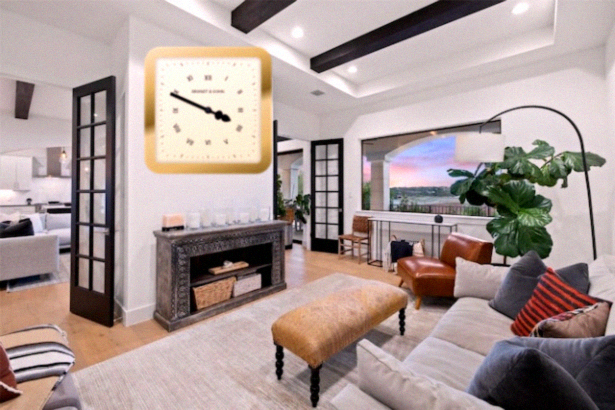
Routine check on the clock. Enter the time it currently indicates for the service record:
3:49
